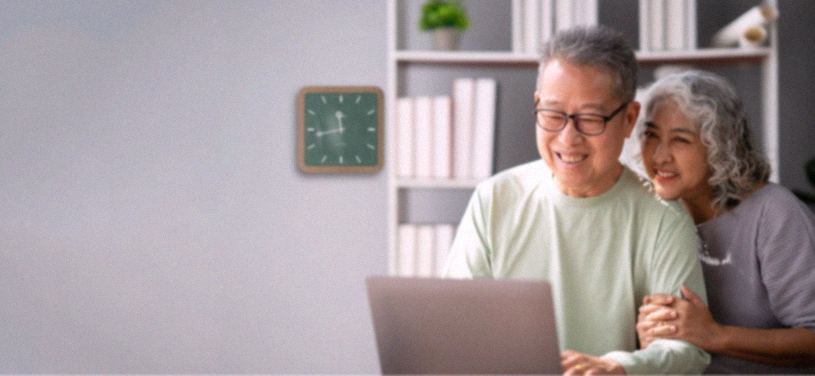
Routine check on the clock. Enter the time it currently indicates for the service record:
11:43
